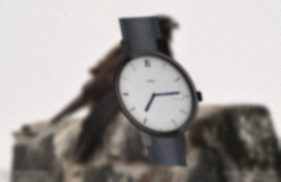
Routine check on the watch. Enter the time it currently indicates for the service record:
7:14
